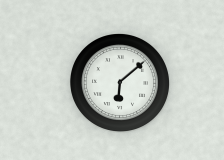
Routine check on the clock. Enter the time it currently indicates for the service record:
6:08
